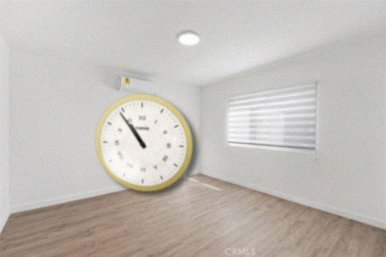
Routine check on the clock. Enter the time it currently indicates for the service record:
10:54
